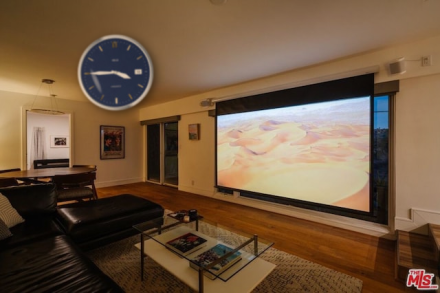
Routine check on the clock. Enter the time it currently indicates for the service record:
3:45
